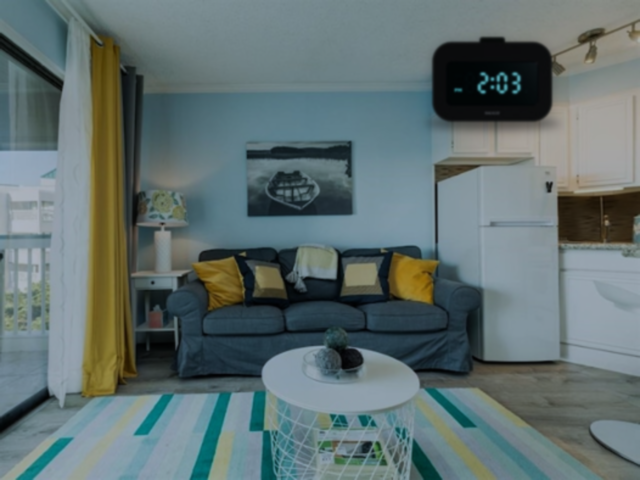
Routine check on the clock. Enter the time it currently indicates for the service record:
2:03
